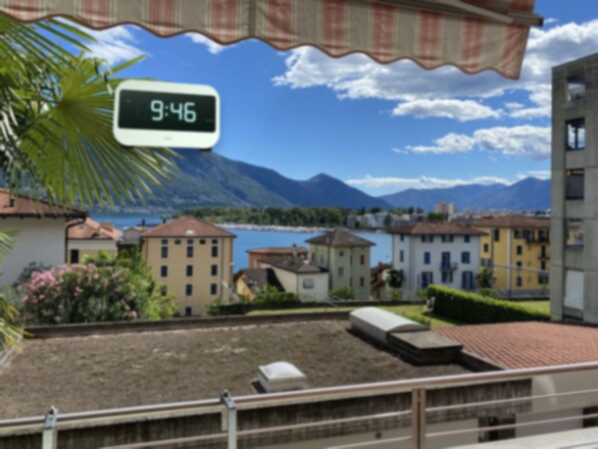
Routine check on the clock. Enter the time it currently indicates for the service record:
9:46
